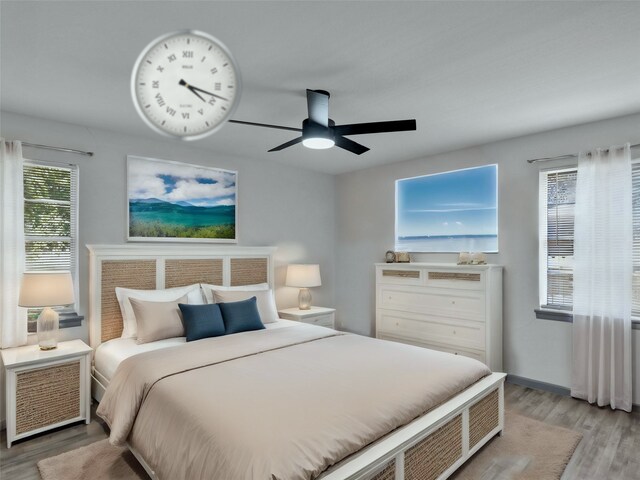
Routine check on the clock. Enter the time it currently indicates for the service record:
4:18
